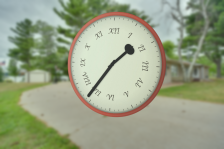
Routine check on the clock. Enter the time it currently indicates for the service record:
1:36
